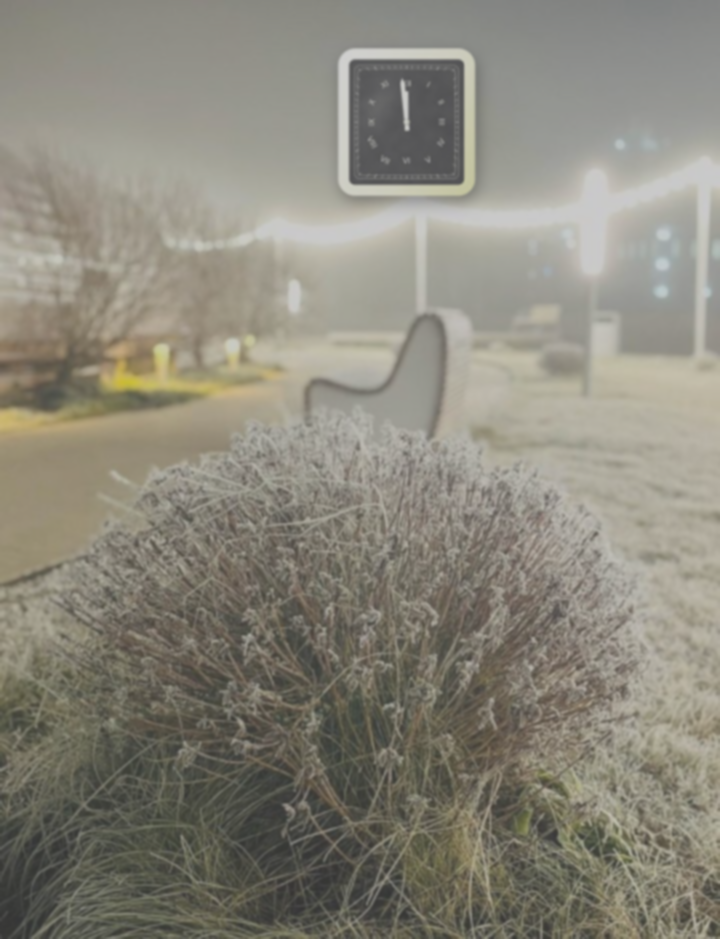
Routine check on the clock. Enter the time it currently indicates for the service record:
11:59
